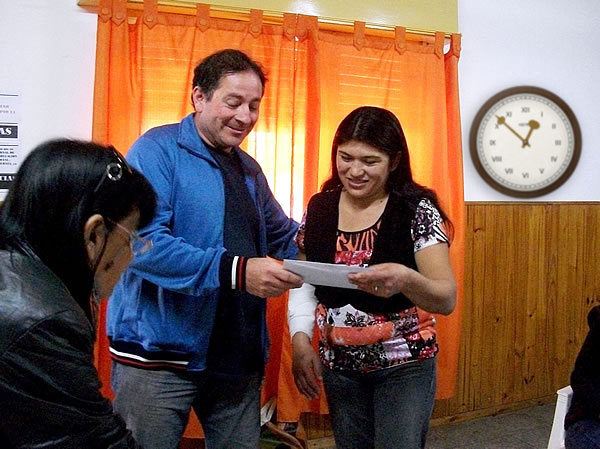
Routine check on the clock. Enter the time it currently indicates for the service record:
12:52
